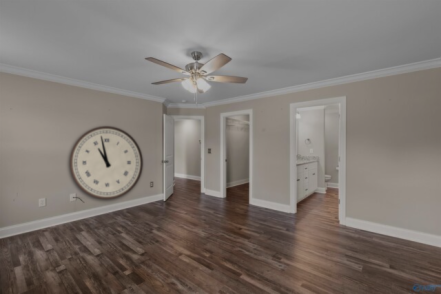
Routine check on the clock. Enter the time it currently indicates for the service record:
10:58
